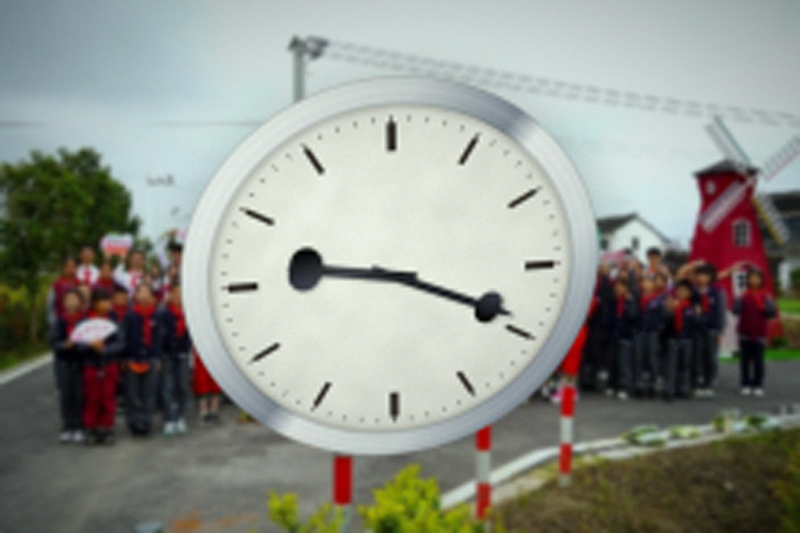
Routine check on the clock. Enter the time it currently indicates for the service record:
9:19
